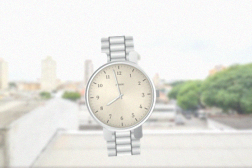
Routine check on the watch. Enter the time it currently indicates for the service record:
7:58
